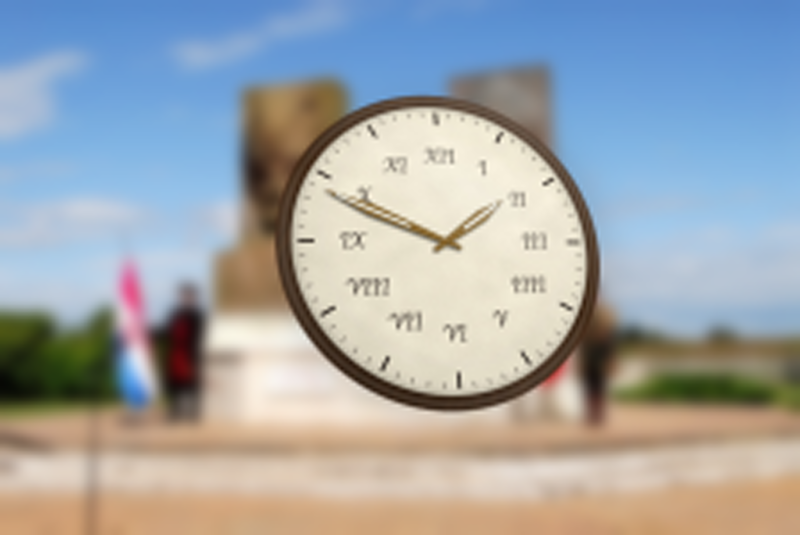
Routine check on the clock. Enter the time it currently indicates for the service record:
1:49
